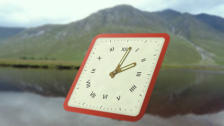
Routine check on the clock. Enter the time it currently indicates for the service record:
2:02
